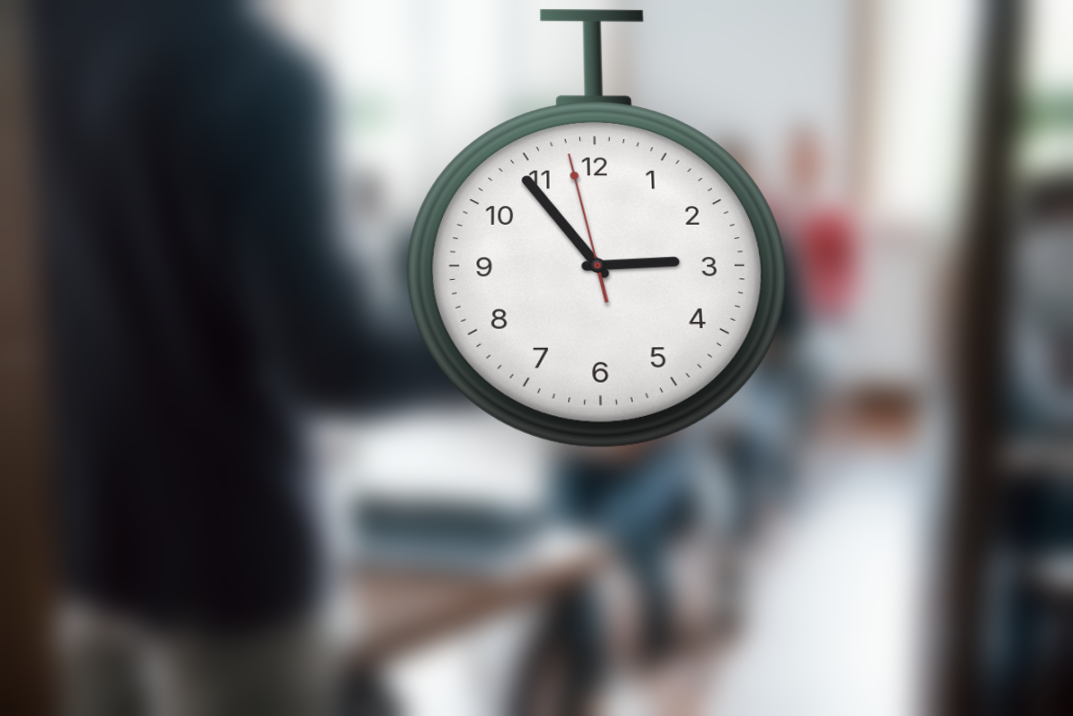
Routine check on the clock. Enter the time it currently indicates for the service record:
2:53:58
